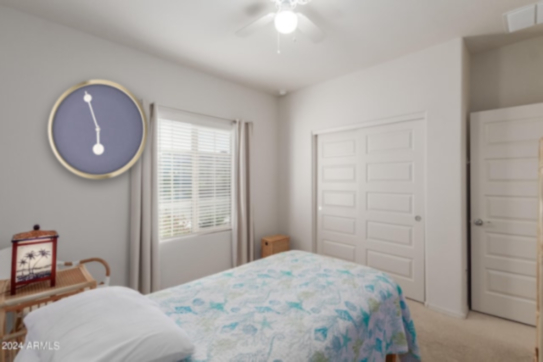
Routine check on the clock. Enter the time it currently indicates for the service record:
5:57
